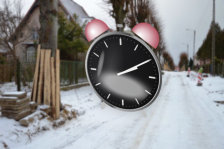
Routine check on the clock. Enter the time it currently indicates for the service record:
2:10
